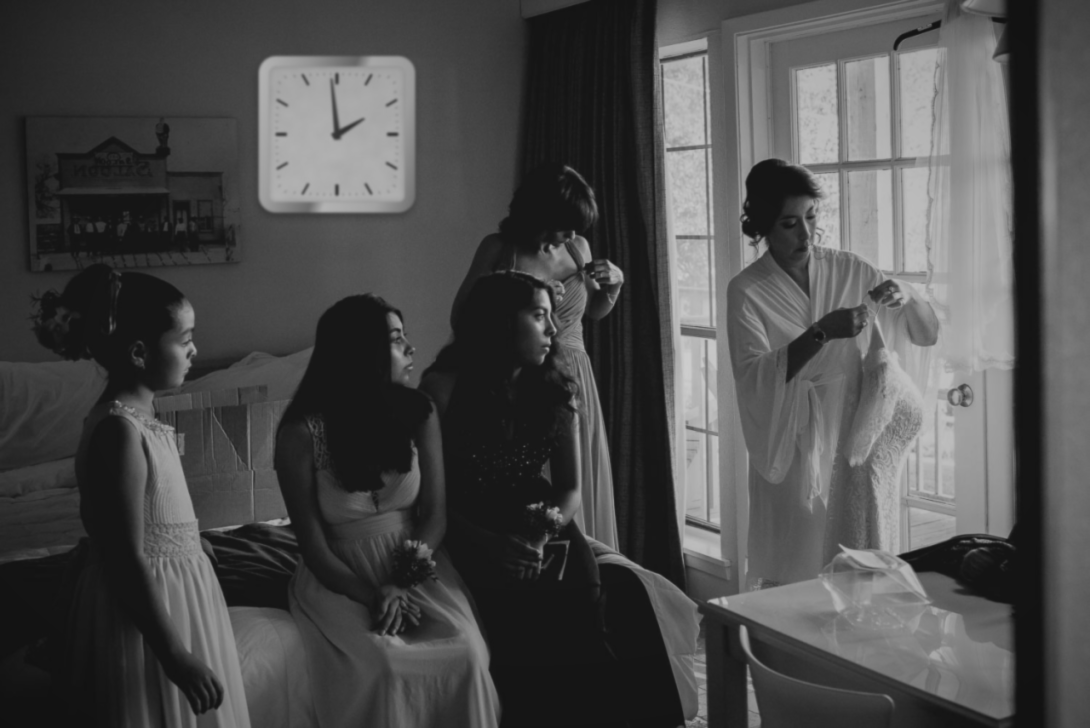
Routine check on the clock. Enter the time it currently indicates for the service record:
1:59
